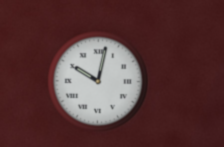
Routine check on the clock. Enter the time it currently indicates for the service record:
10:02
